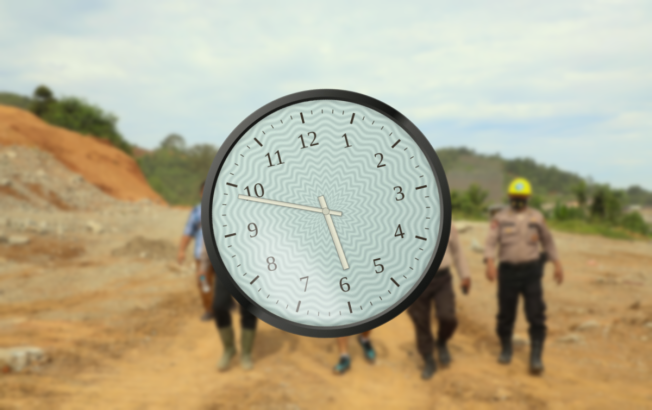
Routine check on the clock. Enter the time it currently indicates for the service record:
5:49
